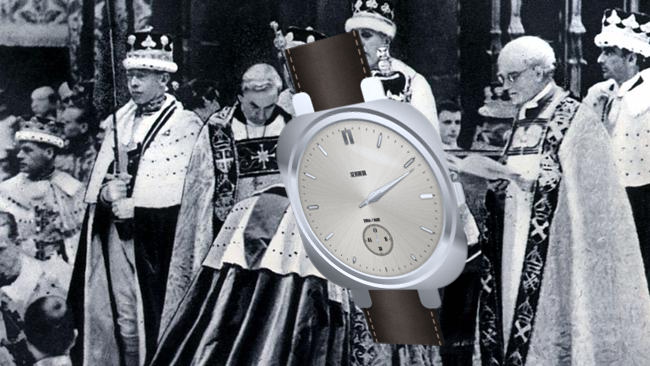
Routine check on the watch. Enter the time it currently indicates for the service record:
2:11
